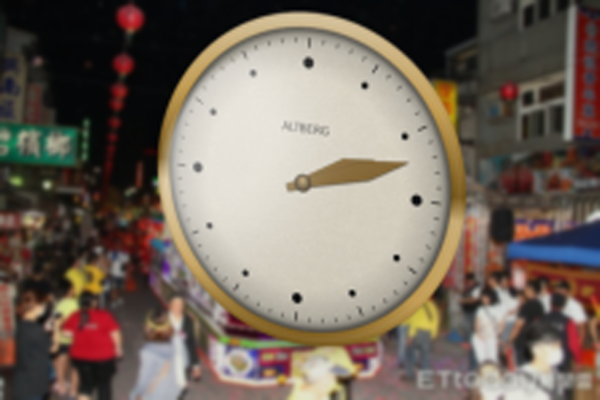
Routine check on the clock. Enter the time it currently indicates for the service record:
2:12
